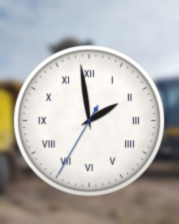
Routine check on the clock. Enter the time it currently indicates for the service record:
1:58:35
